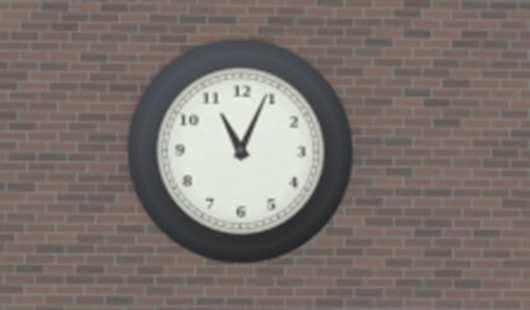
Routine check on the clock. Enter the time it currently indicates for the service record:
11:04
